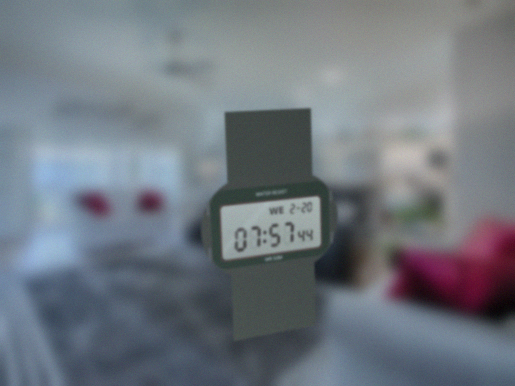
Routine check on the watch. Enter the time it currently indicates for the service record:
7:57:44
